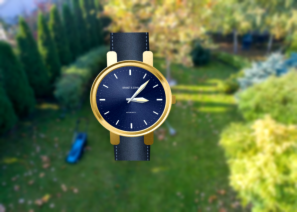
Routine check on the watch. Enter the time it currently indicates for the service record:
3:07
